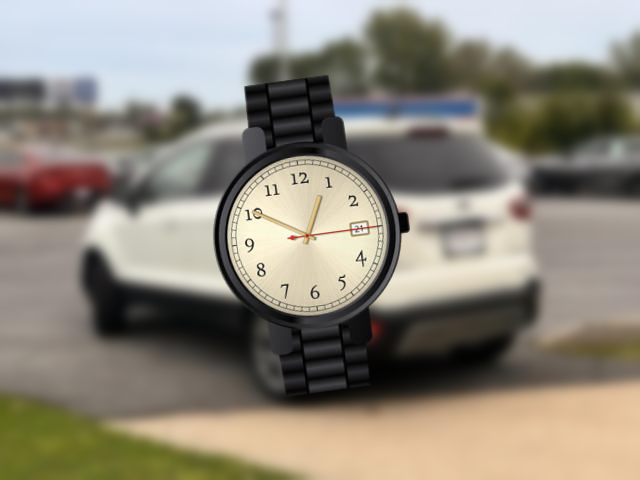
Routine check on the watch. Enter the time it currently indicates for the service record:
12:50:15
